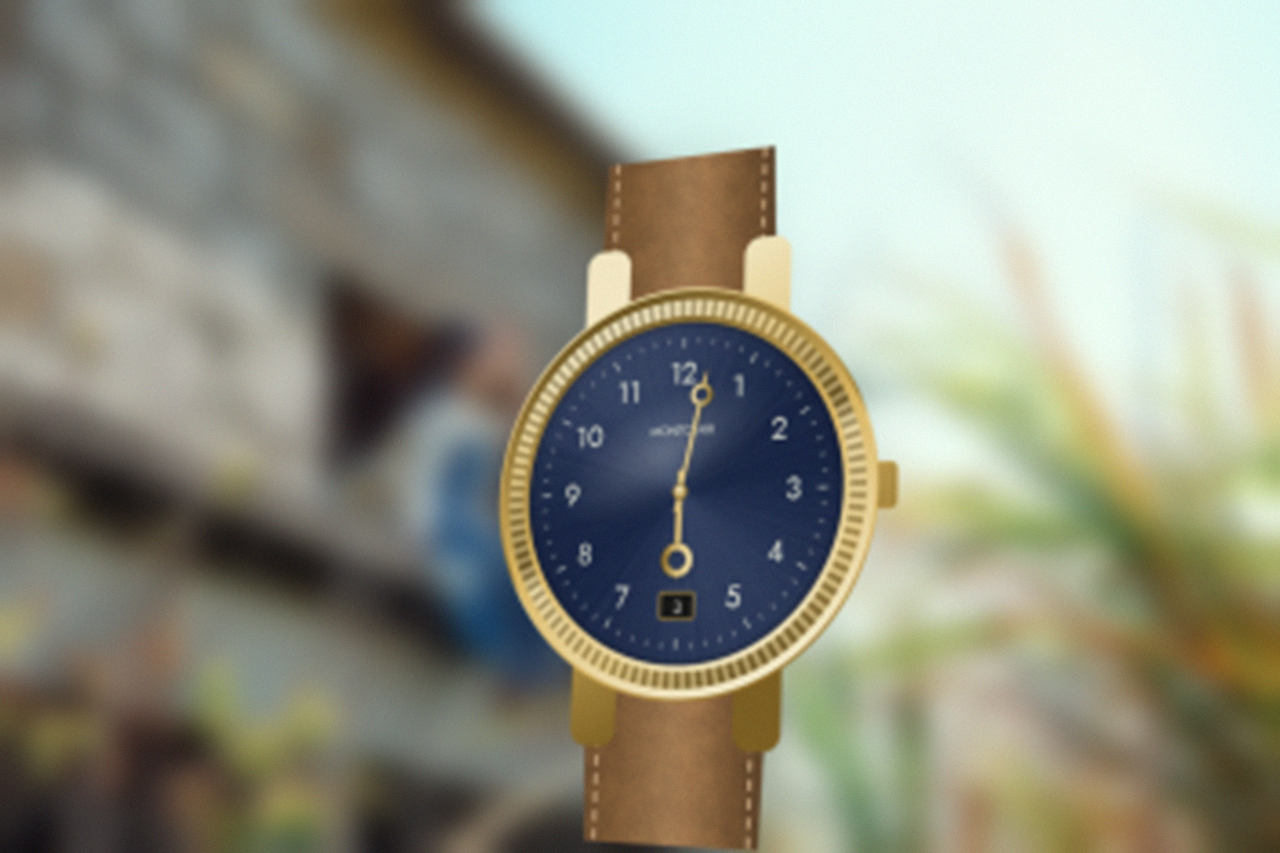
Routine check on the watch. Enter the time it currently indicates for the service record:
6:02
